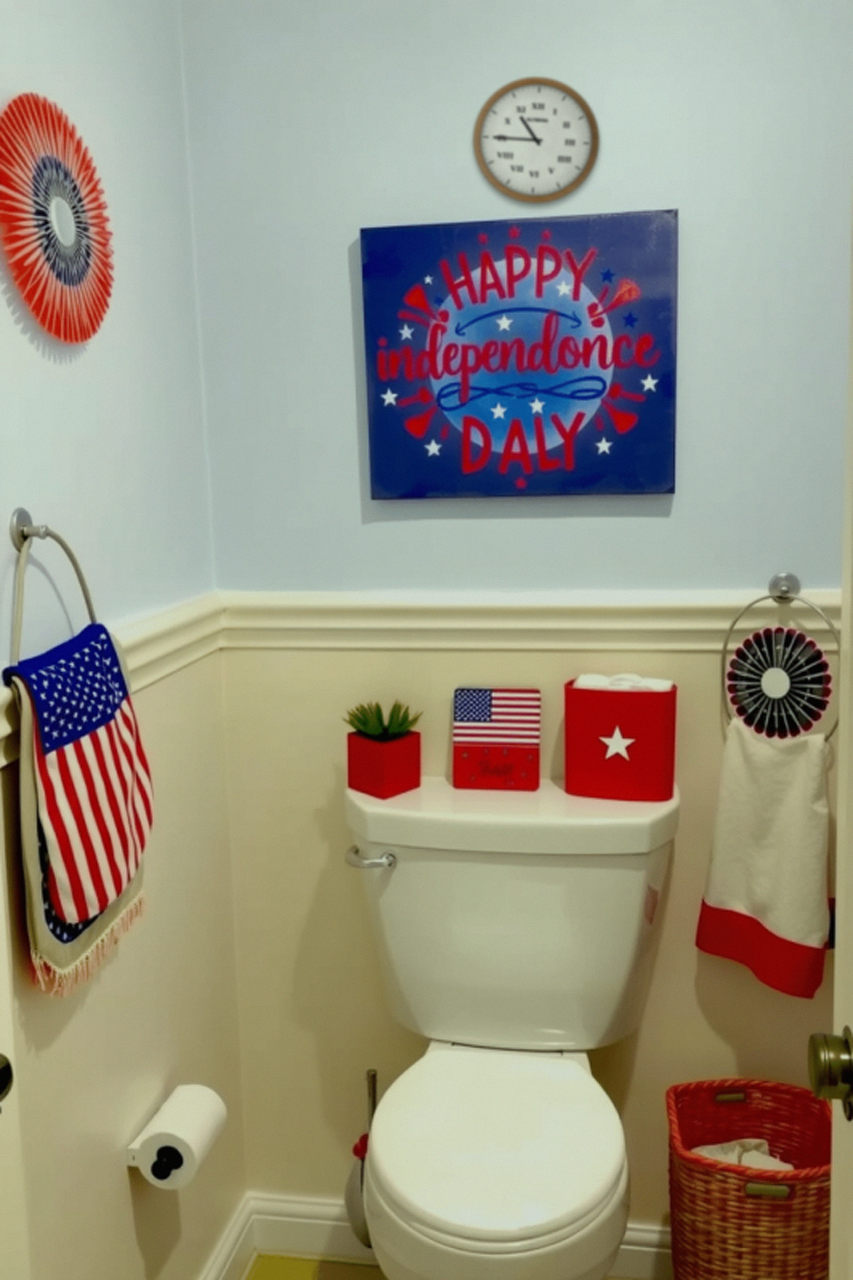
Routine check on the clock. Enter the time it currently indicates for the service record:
10:45
